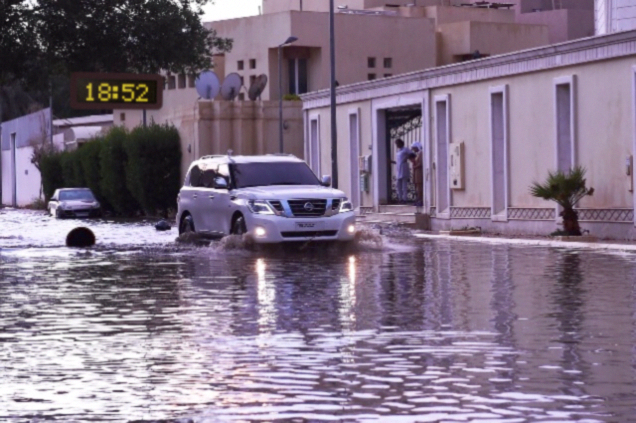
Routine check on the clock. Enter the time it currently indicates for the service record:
18:52
